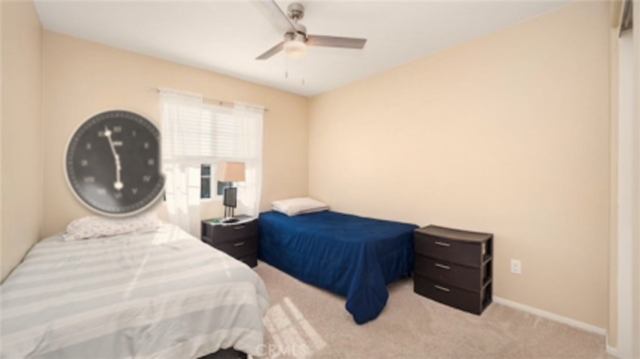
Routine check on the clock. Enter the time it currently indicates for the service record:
5:57
